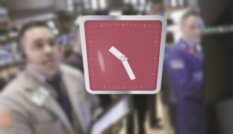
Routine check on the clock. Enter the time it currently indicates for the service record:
10:26
